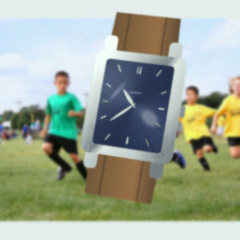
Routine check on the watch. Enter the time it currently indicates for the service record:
10:38
